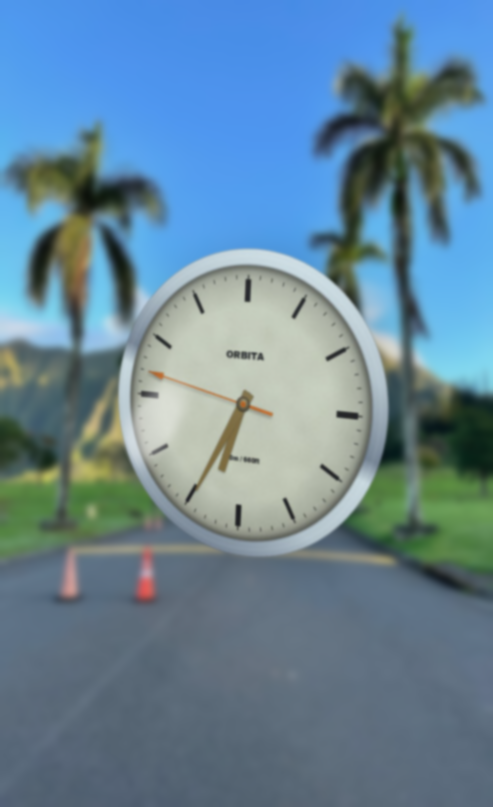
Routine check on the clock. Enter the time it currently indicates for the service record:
6:34:47
